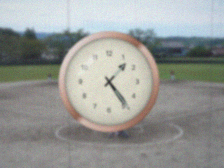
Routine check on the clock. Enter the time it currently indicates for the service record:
1:24
